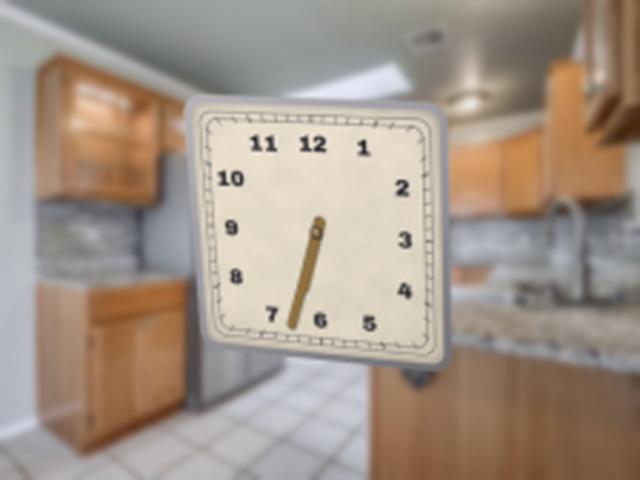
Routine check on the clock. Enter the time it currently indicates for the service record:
6:33
